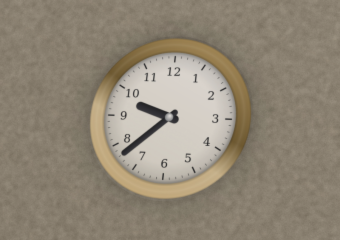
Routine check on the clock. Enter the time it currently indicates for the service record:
9:38
